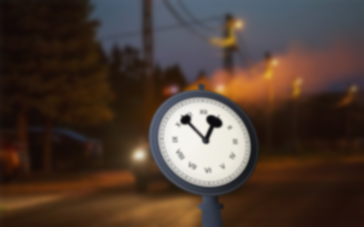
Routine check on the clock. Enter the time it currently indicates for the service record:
12:53
